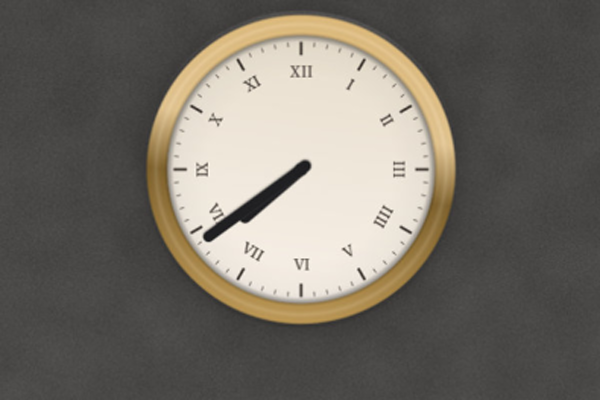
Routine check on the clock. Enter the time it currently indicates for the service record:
7:39
